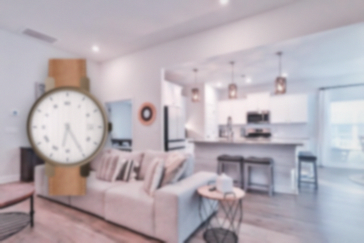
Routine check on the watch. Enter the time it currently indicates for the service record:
6:25
